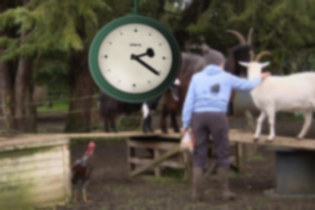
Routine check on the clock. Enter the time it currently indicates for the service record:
2:21
